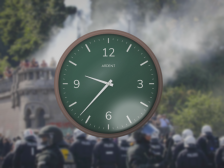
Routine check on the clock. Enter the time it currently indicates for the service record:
9:37
